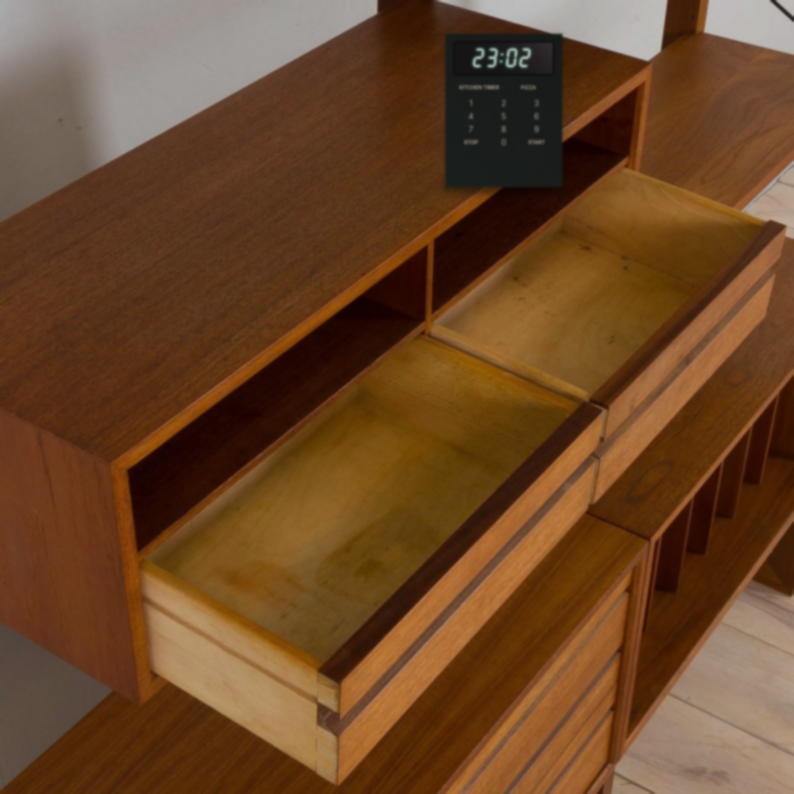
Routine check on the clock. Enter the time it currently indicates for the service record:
23:02
